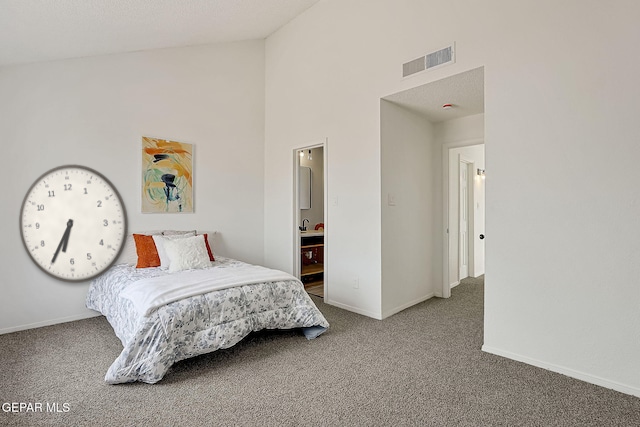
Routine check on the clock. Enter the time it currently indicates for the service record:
6:35
